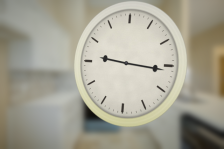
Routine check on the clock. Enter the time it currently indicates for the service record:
9:16
